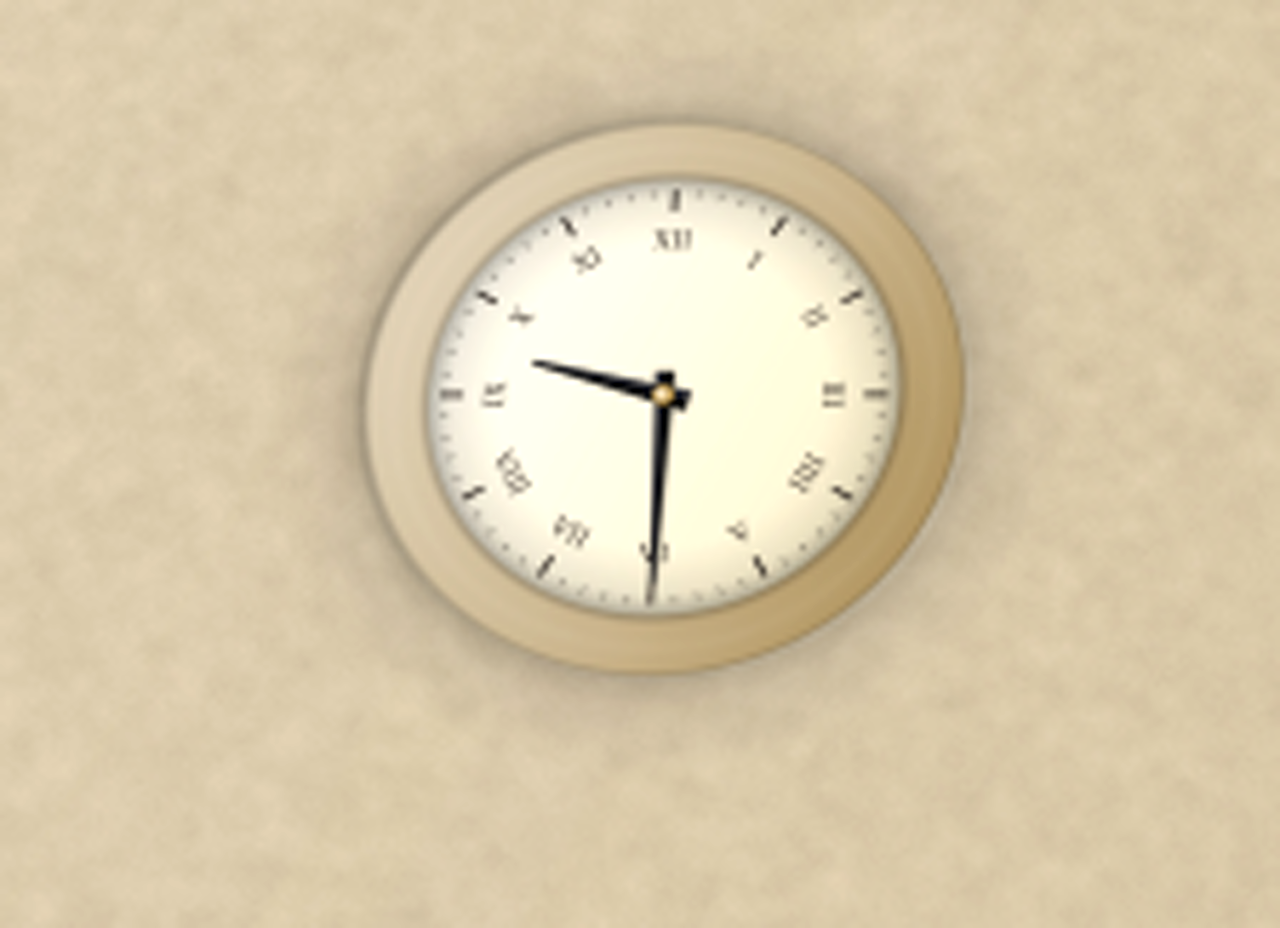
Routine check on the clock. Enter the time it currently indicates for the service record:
9:30
